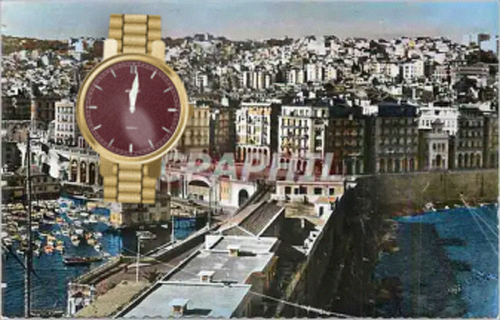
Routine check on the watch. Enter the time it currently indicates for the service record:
12:01
